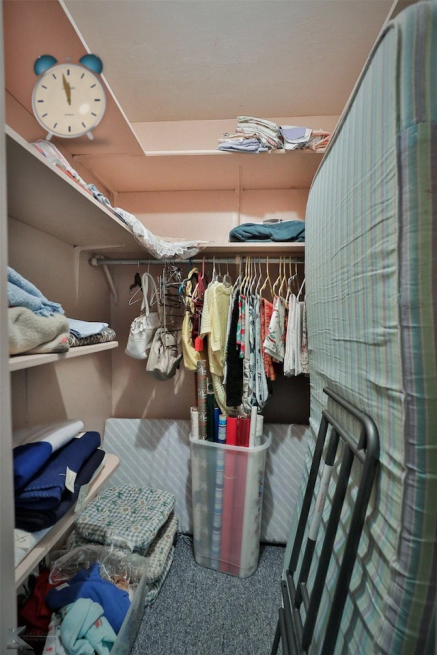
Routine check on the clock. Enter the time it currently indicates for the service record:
11:58
